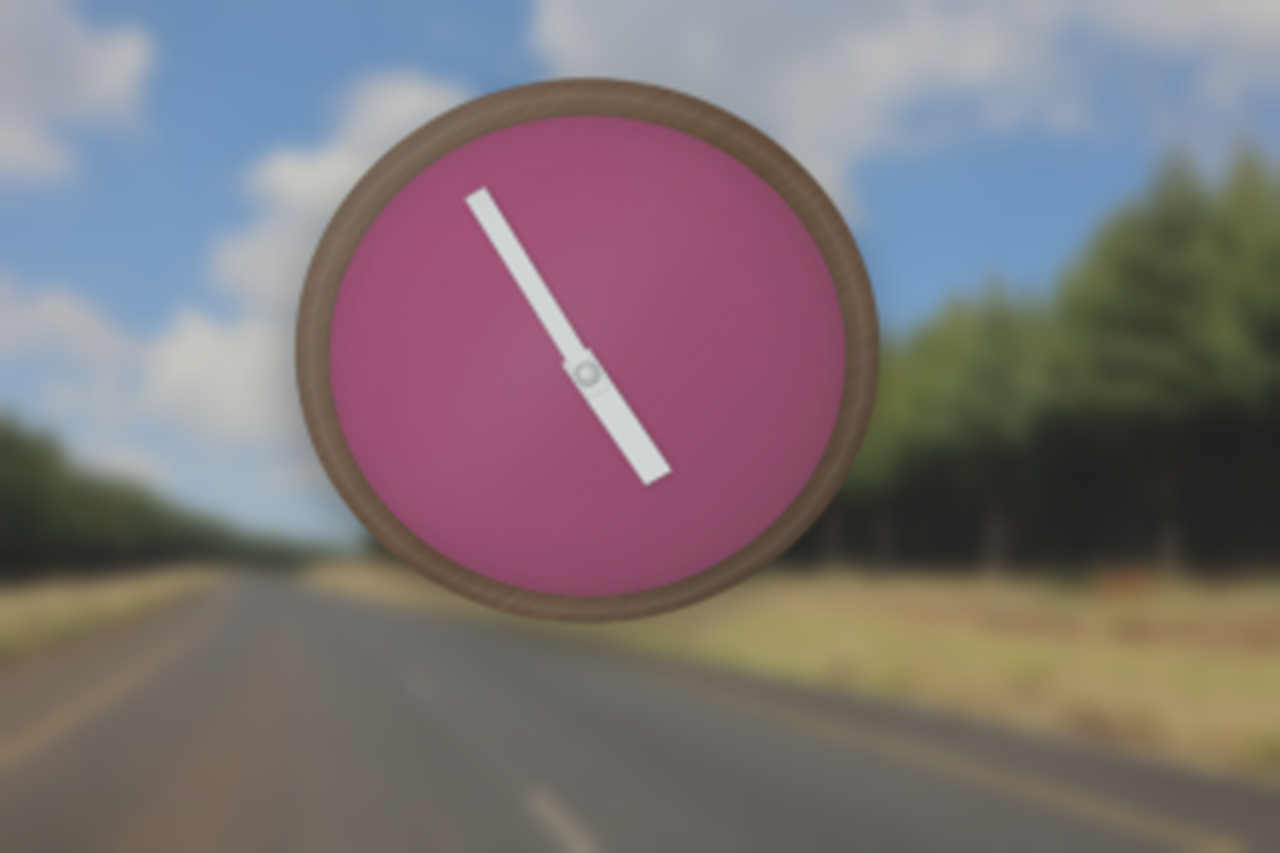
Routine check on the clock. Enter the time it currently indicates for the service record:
4:55
